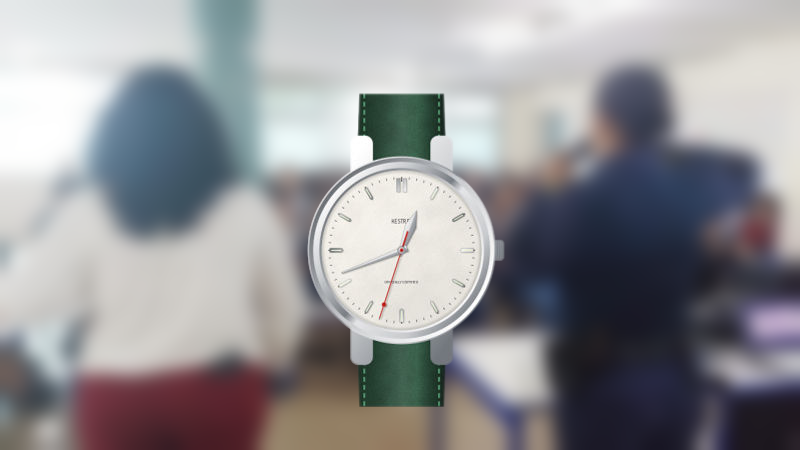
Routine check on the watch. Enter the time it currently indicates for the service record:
12:41:33
